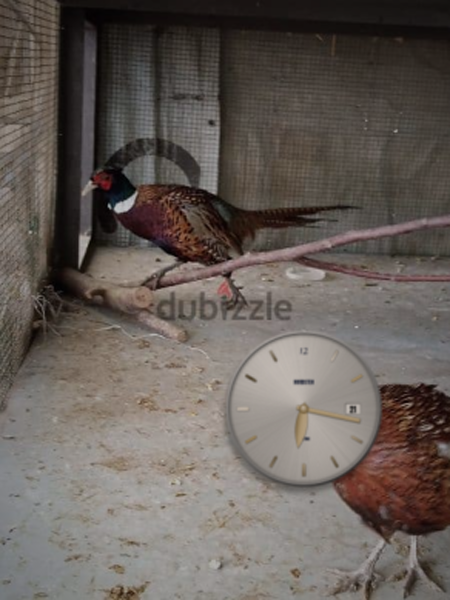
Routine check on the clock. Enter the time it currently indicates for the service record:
6:17
